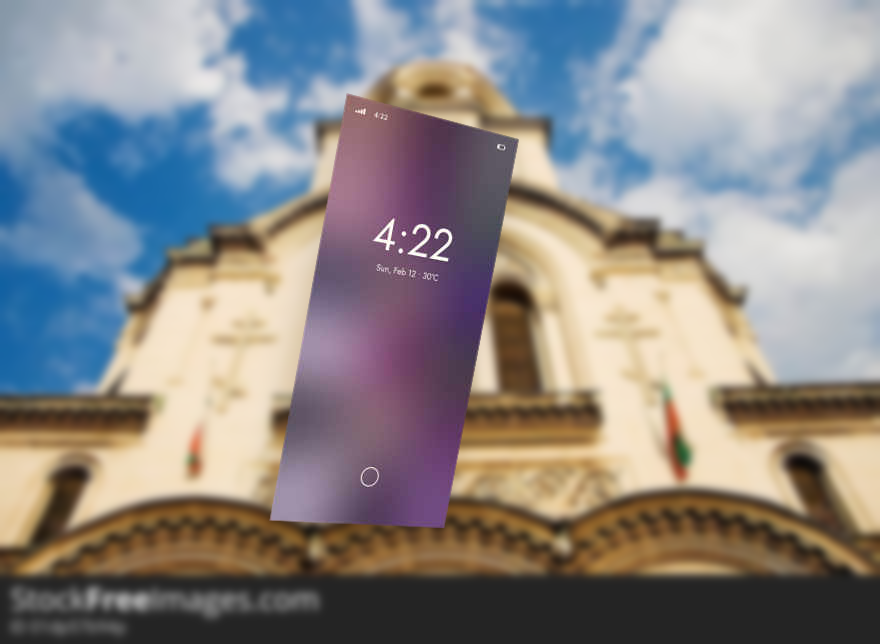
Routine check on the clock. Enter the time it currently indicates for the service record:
4:22
